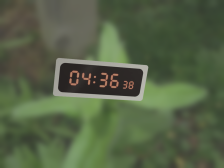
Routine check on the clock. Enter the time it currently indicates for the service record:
4:36:38
